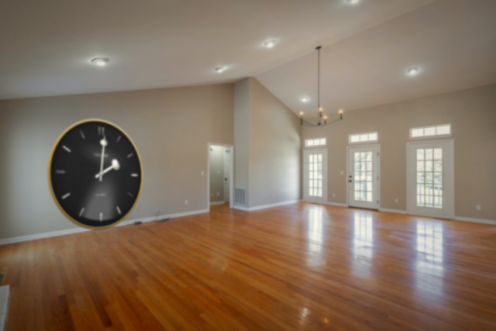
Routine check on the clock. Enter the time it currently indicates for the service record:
2:01
